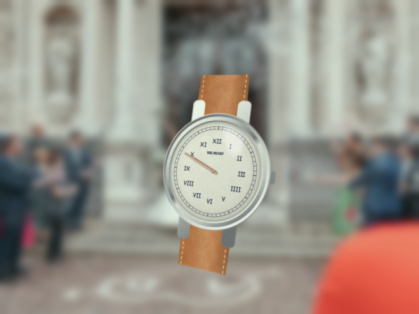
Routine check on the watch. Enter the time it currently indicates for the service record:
9:49
